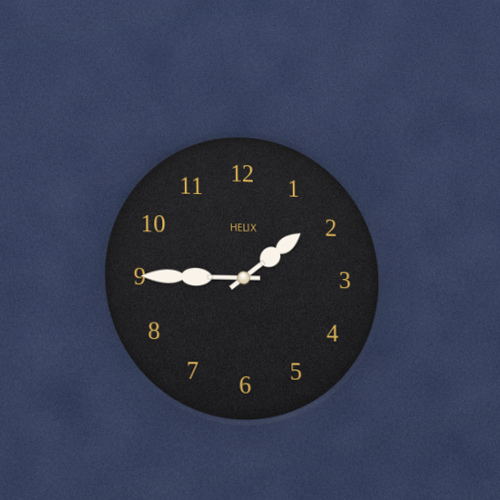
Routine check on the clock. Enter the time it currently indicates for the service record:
1:45
